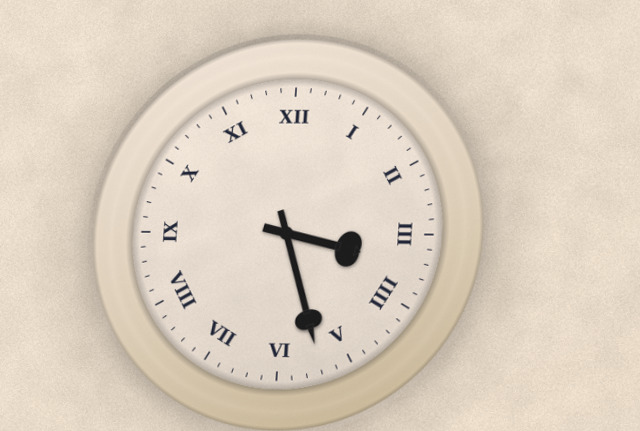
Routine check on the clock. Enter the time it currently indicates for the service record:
3:27
